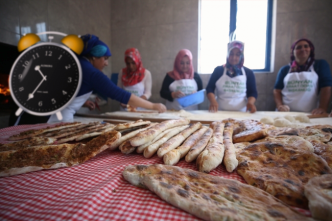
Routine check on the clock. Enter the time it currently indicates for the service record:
10:35
